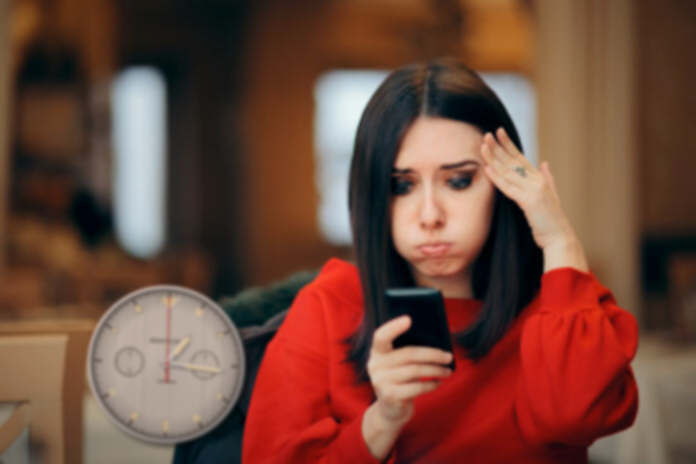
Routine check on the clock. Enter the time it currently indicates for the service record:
1:16
